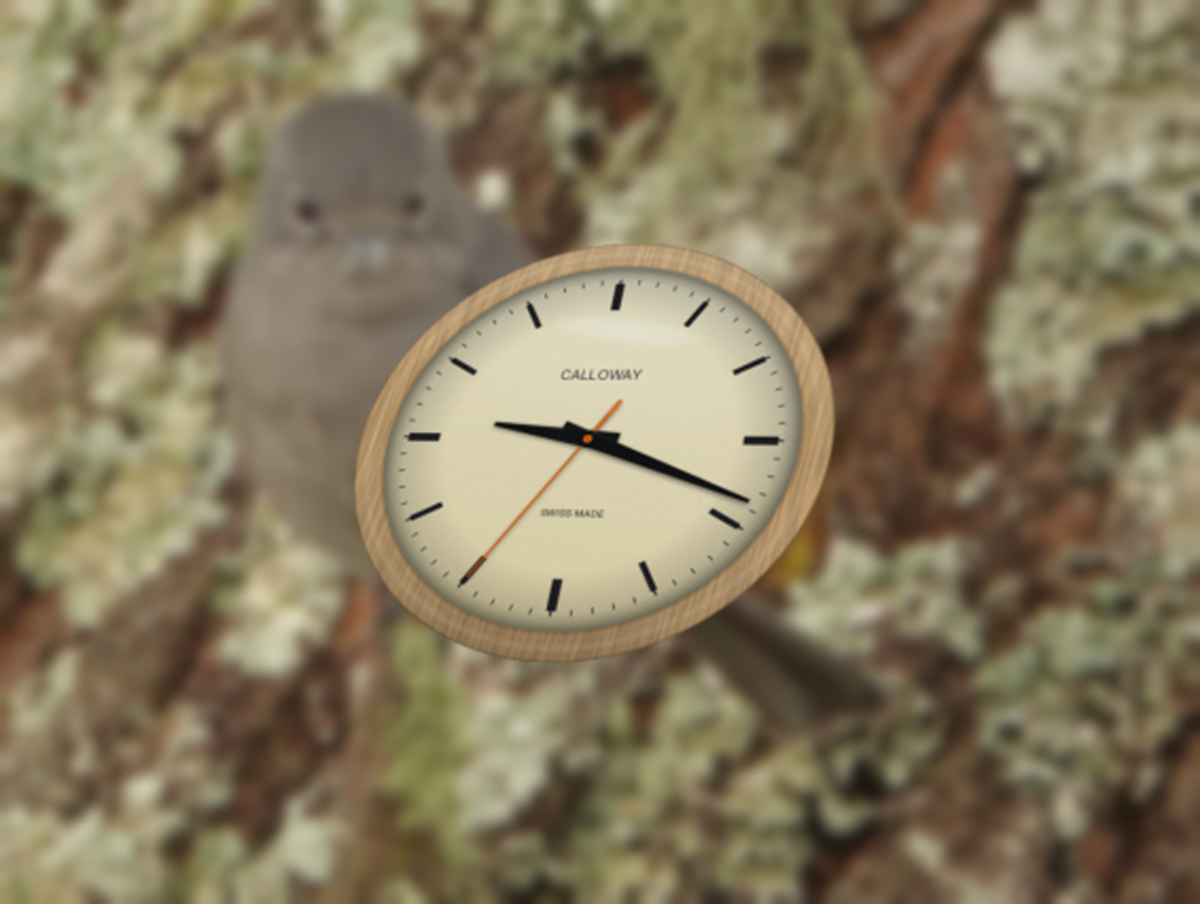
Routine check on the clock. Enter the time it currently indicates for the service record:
9:18:35
